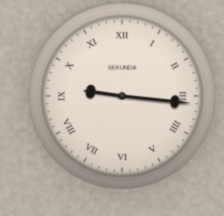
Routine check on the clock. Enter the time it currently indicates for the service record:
9:16
